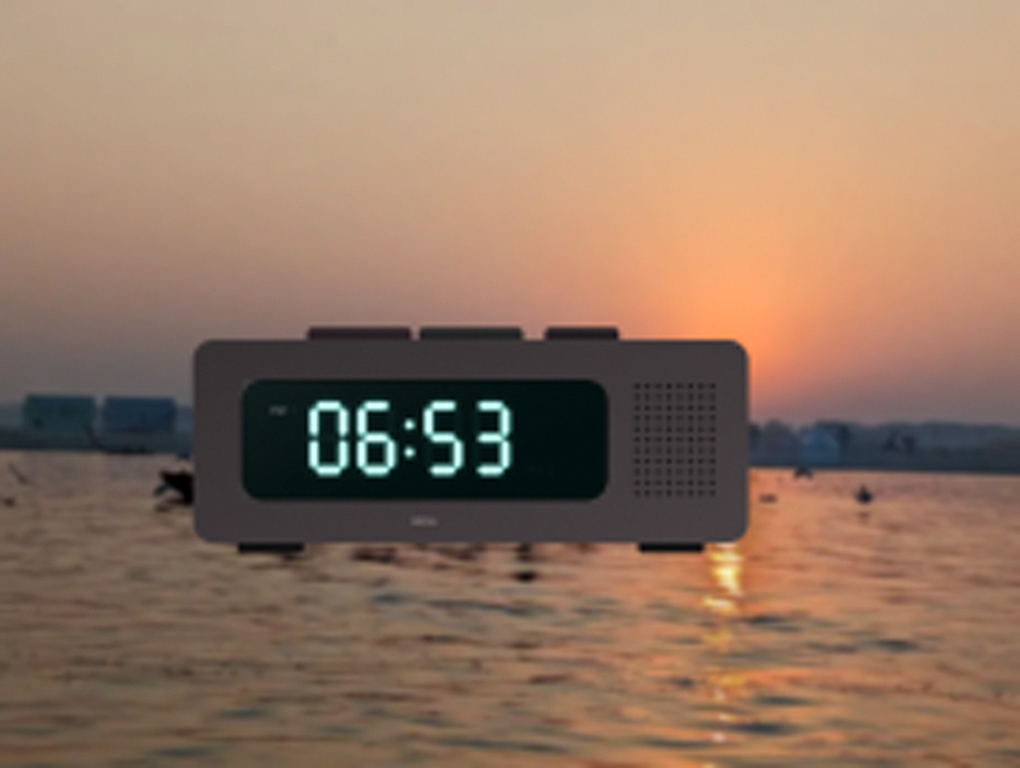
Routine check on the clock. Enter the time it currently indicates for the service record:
6:53
